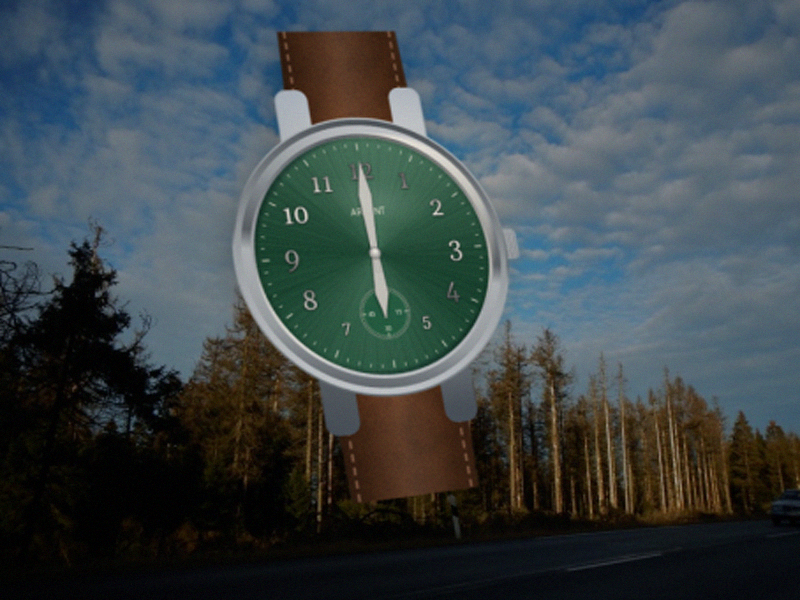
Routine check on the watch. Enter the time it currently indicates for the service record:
6:00
